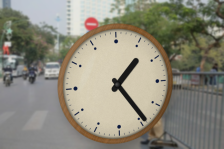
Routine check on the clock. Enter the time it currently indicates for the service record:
1:24
